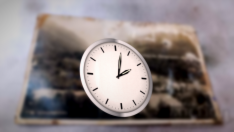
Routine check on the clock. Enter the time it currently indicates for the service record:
2:02
